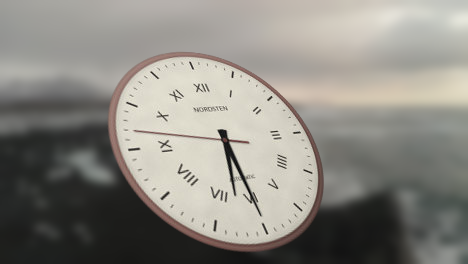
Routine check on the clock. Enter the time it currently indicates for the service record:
6:29:47
